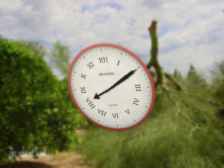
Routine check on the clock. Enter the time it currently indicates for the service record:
8:10
